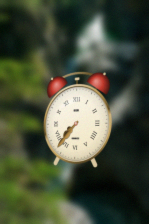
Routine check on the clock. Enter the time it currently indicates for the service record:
7:37
